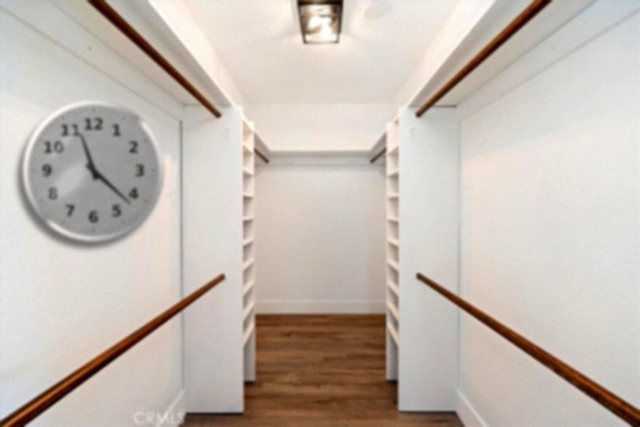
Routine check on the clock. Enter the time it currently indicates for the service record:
11:22
